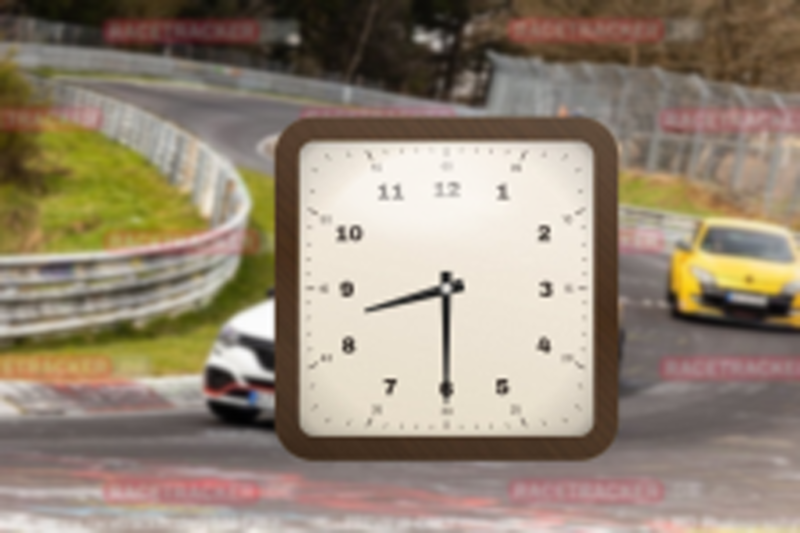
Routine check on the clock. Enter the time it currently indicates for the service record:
8:30
